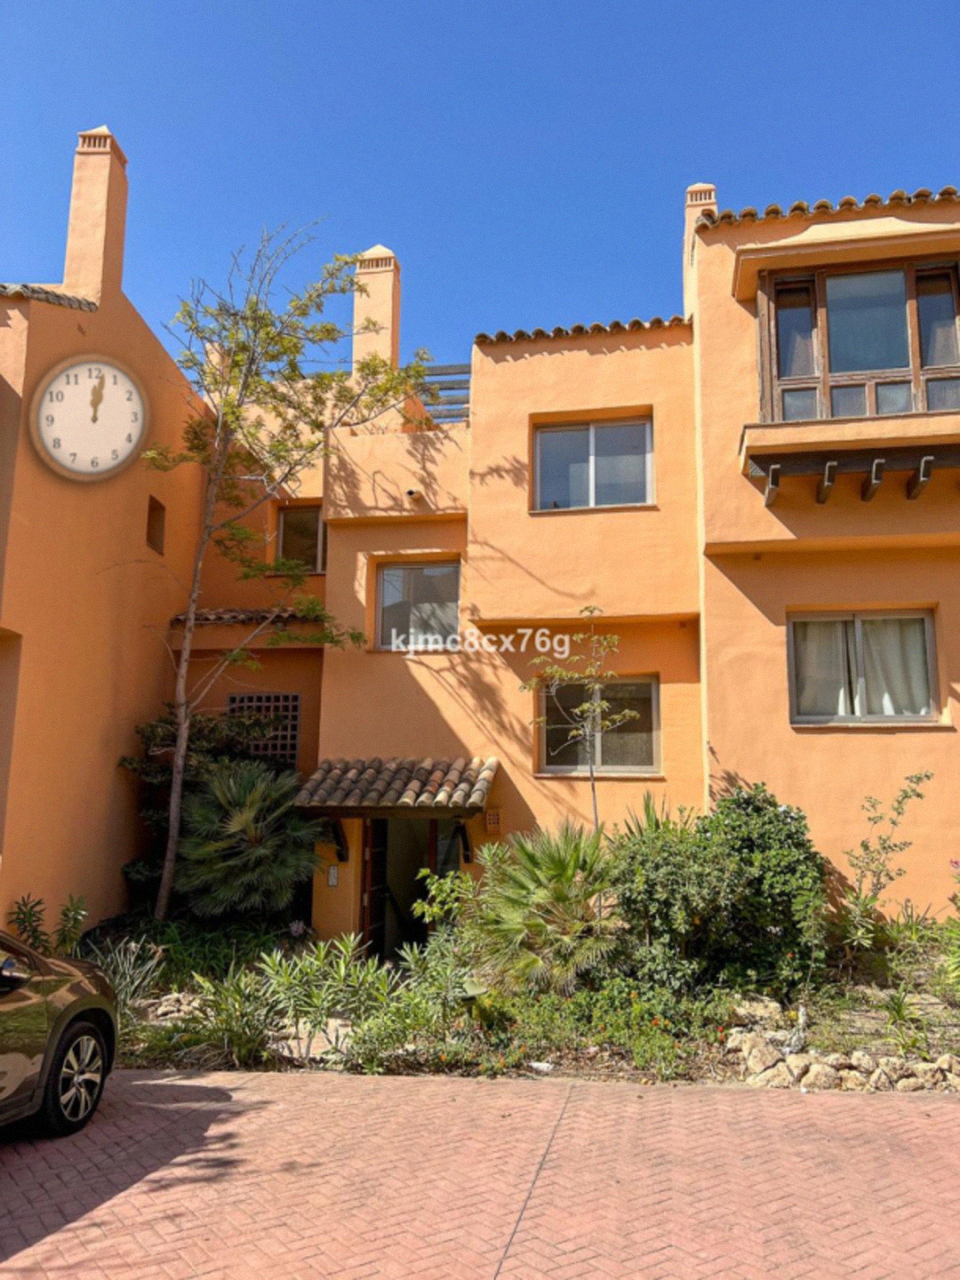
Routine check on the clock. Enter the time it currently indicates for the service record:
12:02
